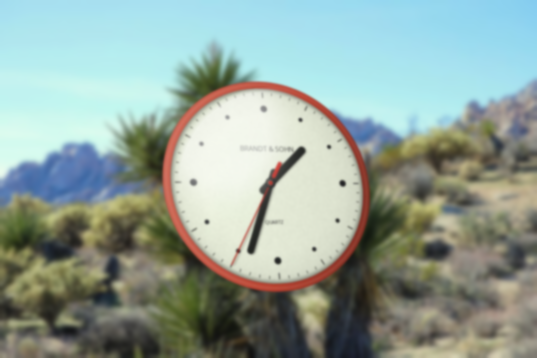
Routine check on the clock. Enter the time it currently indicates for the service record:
1:33:35
